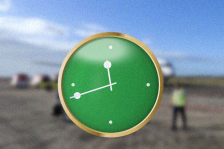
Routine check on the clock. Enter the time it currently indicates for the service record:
11:42
